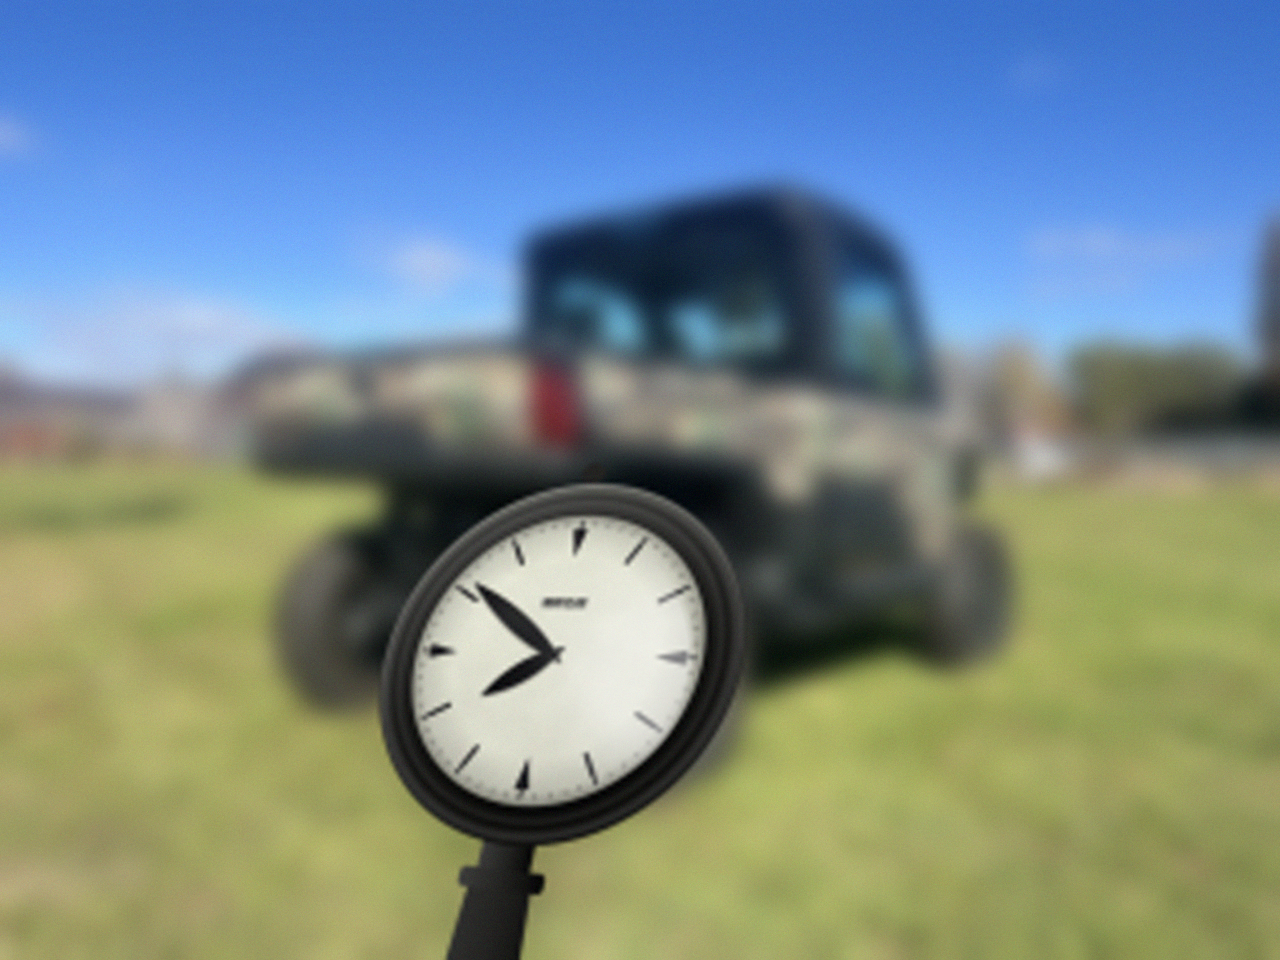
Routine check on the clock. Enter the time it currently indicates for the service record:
7:51
